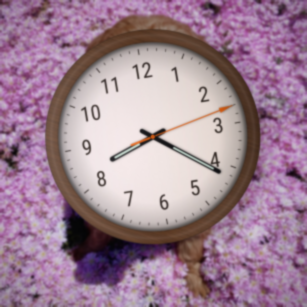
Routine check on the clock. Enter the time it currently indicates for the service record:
8:21:13
